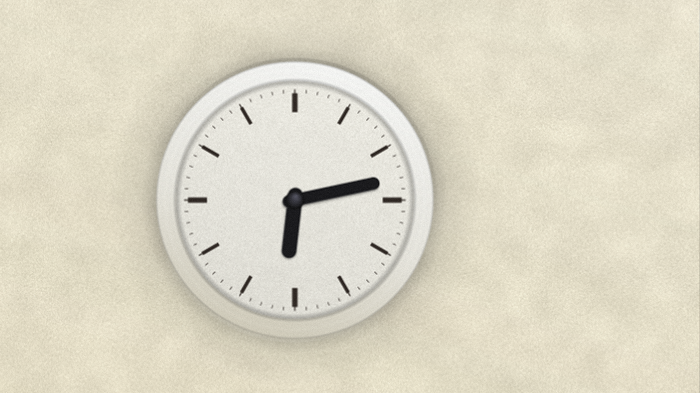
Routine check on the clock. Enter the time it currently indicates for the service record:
6:13
